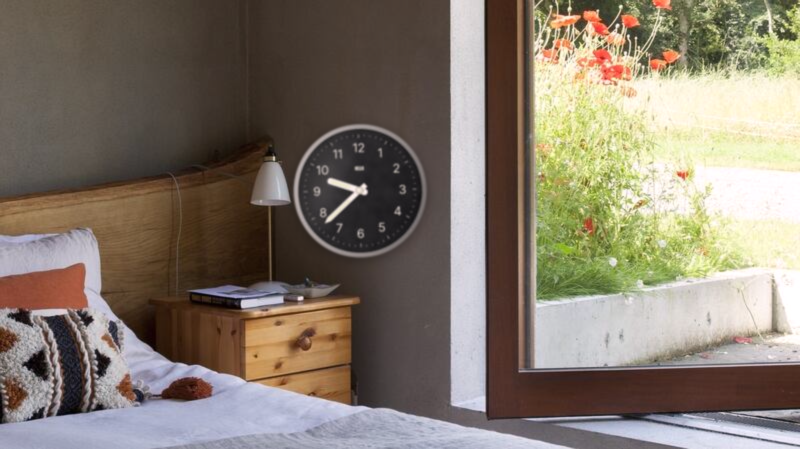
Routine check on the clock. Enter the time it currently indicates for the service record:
9:38
